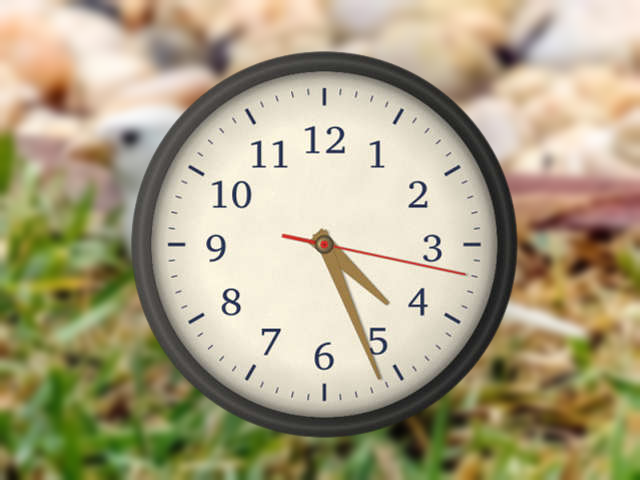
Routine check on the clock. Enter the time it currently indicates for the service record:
4:26:17
